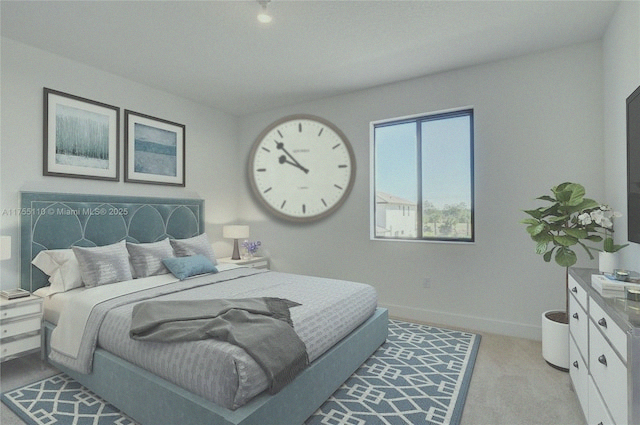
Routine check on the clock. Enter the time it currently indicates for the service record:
9:53
